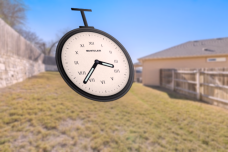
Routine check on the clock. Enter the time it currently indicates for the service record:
3:37
